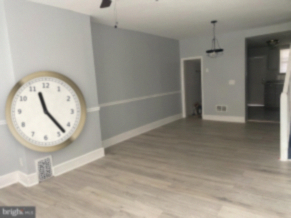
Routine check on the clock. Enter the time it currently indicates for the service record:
11:23
